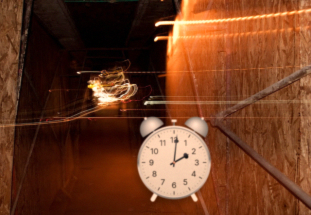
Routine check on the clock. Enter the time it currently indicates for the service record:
2:01
